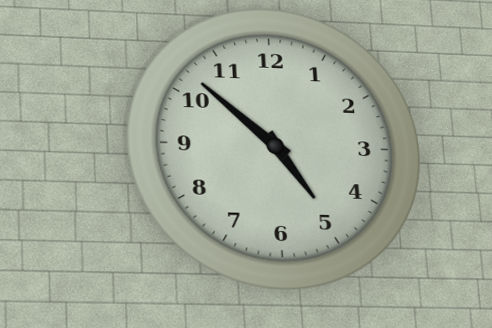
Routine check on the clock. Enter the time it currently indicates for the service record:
4:52
